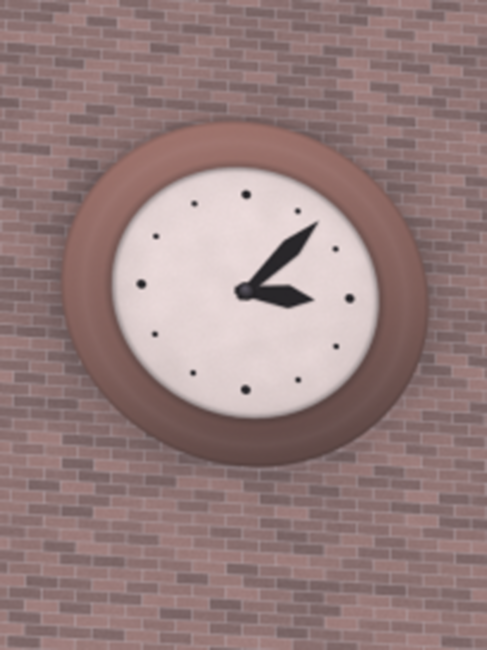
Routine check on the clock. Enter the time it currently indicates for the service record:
3:07
